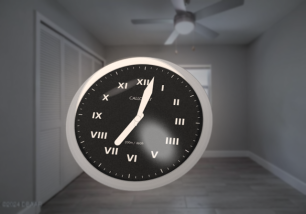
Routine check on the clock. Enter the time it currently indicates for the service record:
7:02
